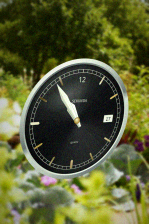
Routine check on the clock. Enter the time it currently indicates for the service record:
10:54
